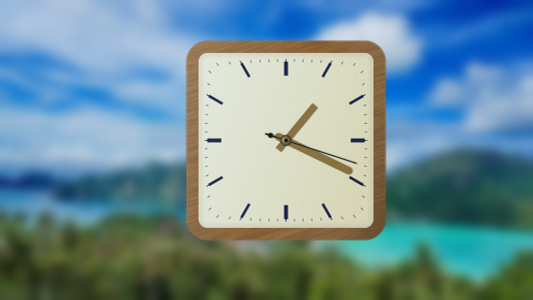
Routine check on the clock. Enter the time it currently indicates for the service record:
1:19:18
